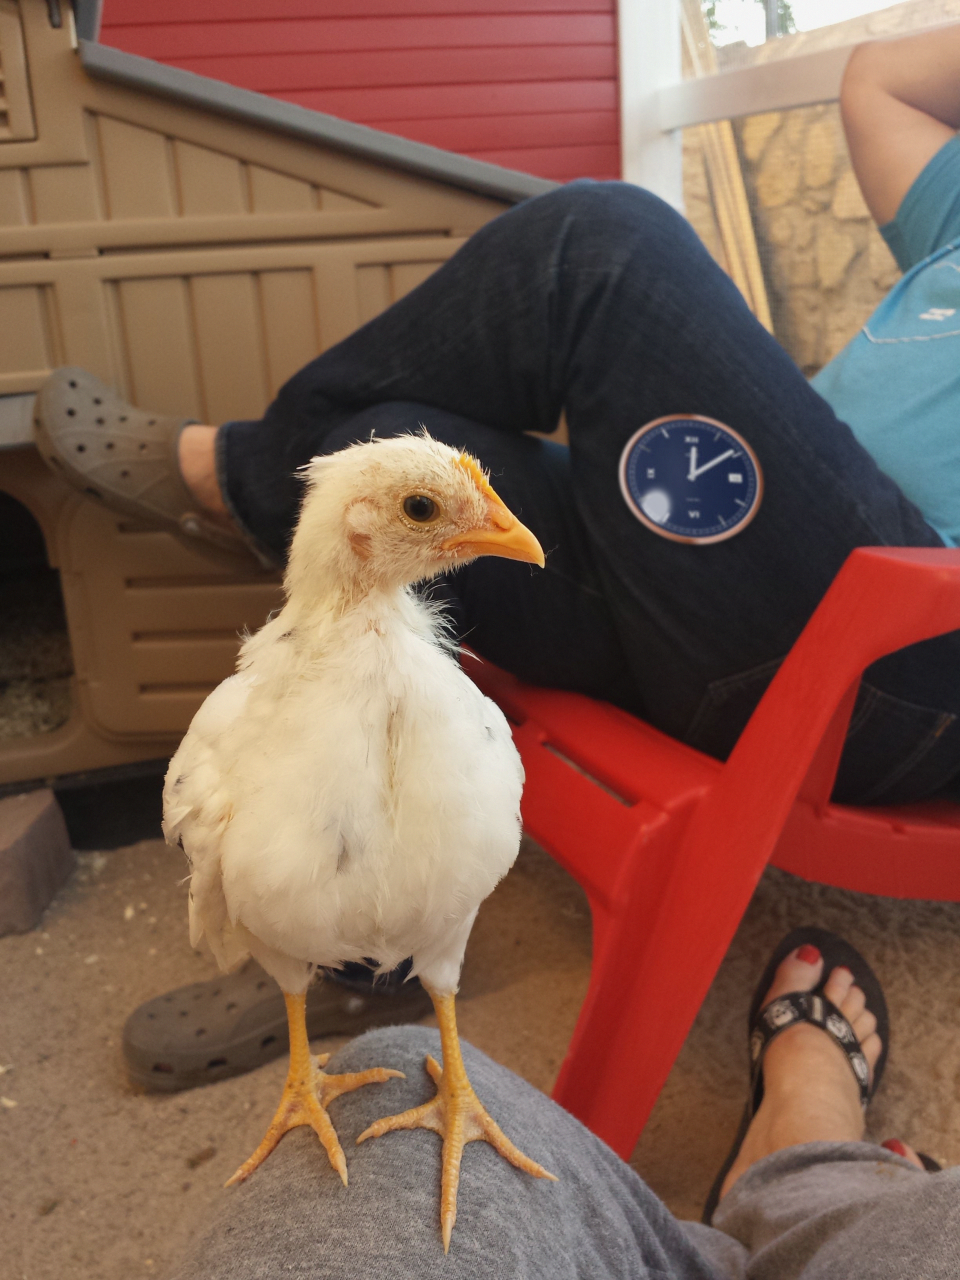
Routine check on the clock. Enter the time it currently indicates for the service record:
12:09
